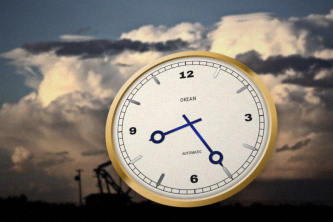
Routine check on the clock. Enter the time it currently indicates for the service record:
8:25
